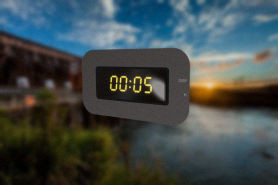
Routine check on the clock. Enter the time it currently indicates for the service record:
0:05
